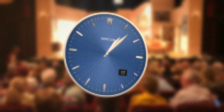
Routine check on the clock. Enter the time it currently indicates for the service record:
1:07
